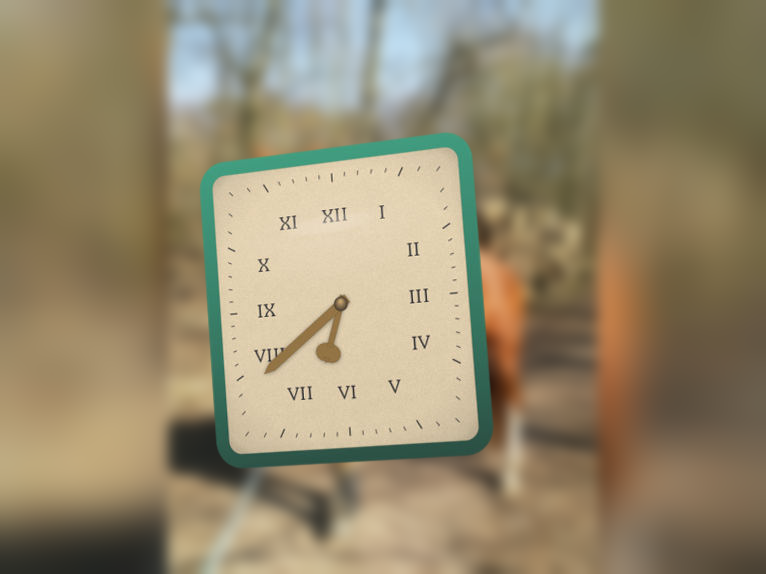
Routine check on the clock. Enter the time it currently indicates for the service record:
6:39
